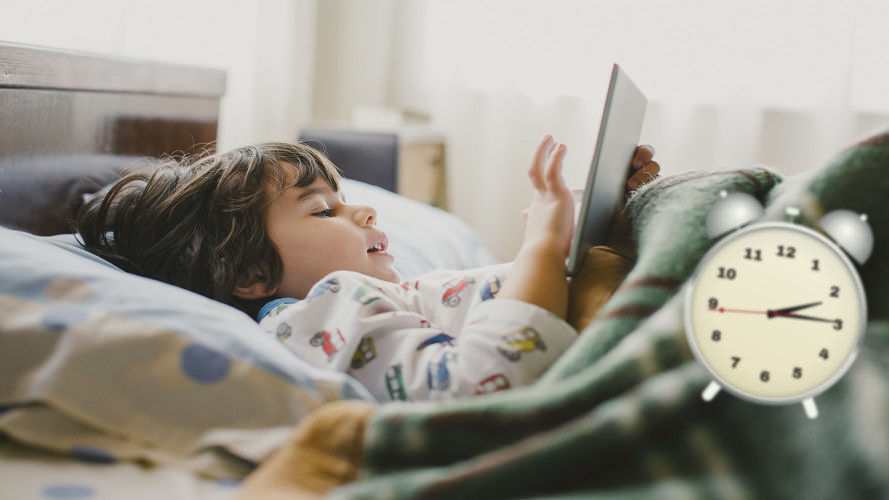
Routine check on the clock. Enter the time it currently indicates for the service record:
2:14:44
